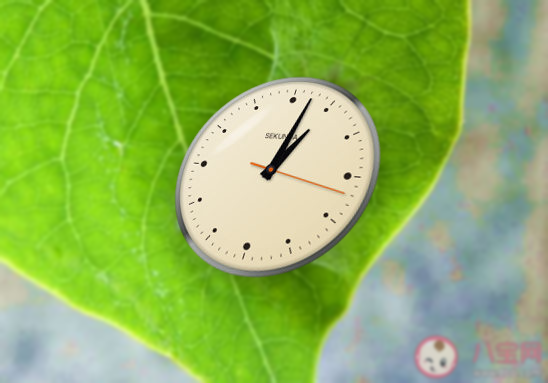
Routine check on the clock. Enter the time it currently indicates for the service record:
1:02:17
